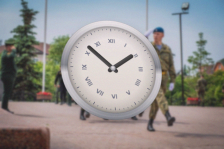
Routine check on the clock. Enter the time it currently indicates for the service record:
1:52
